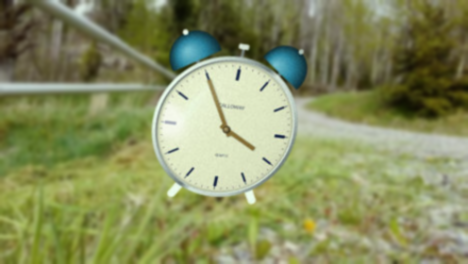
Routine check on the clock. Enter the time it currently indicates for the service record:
3:55
